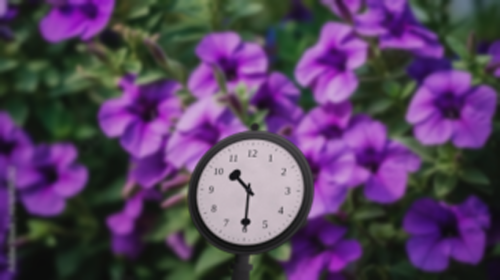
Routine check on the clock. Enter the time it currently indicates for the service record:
10:30
